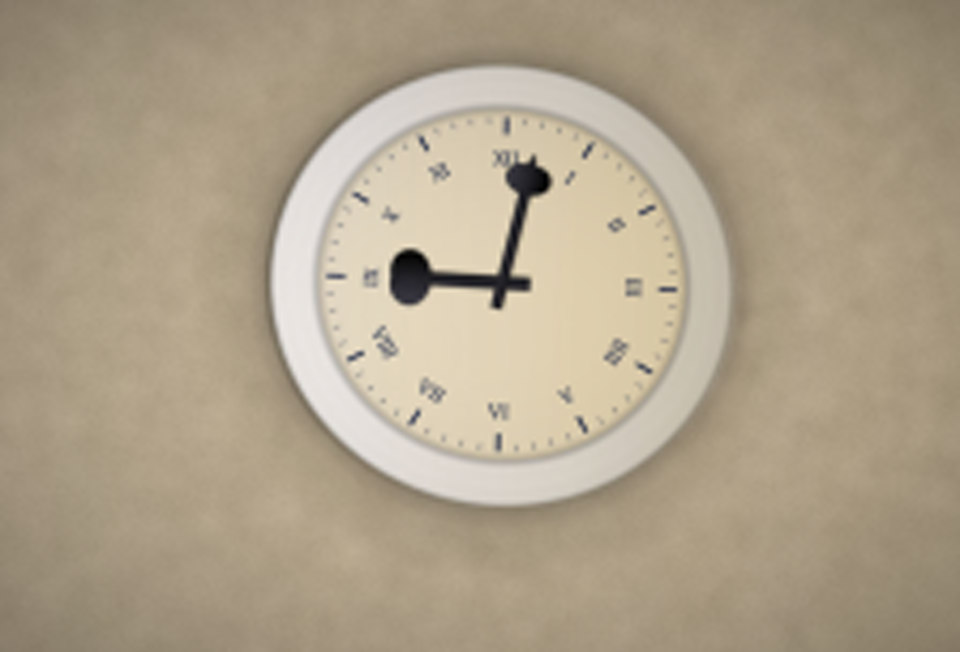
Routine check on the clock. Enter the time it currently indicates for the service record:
9:02
